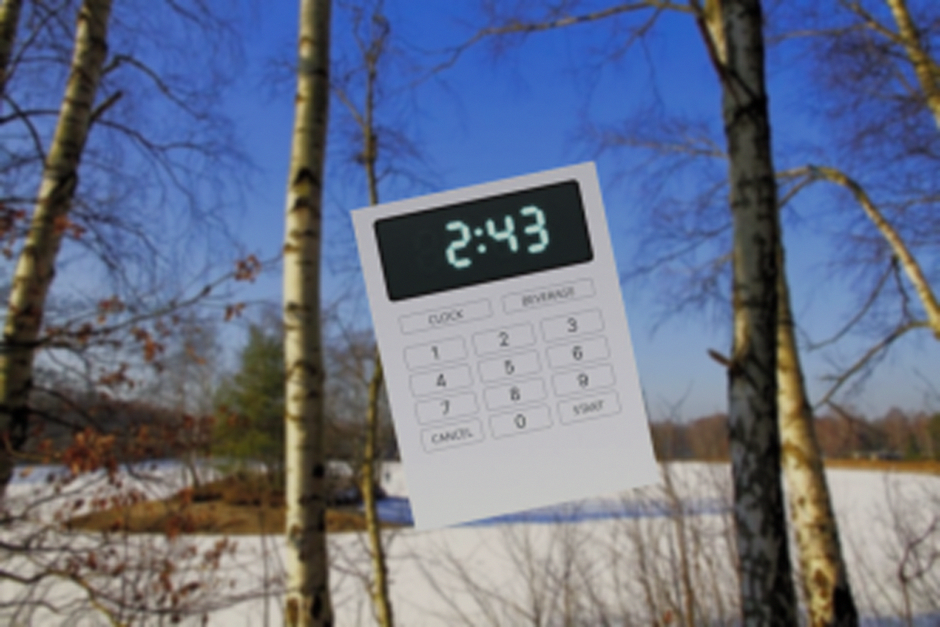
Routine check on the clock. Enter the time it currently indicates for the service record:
2:43
